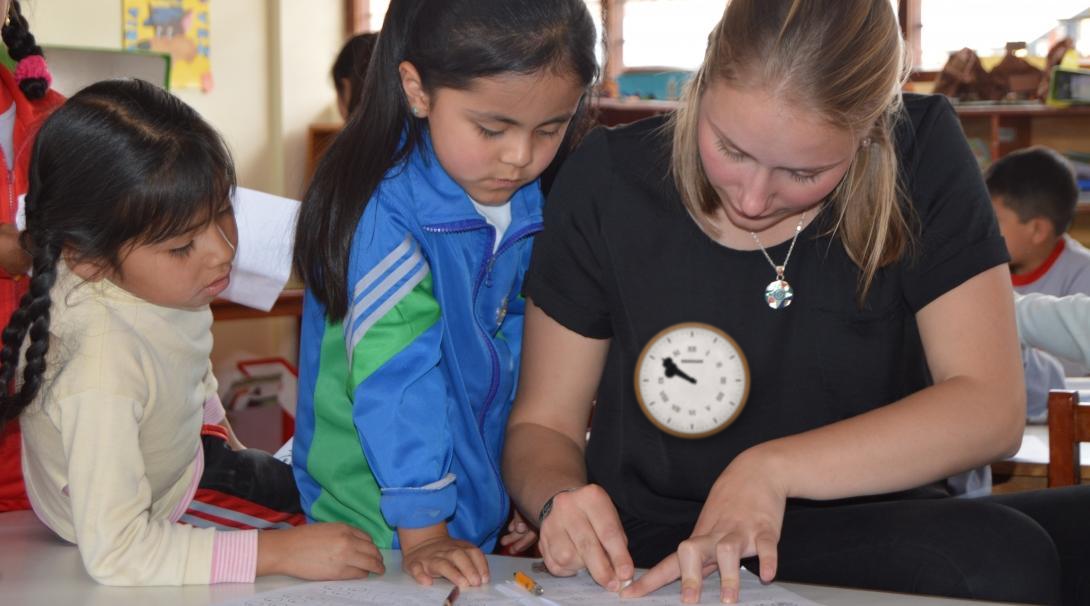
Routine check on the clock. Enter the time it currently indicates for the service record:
9:51
